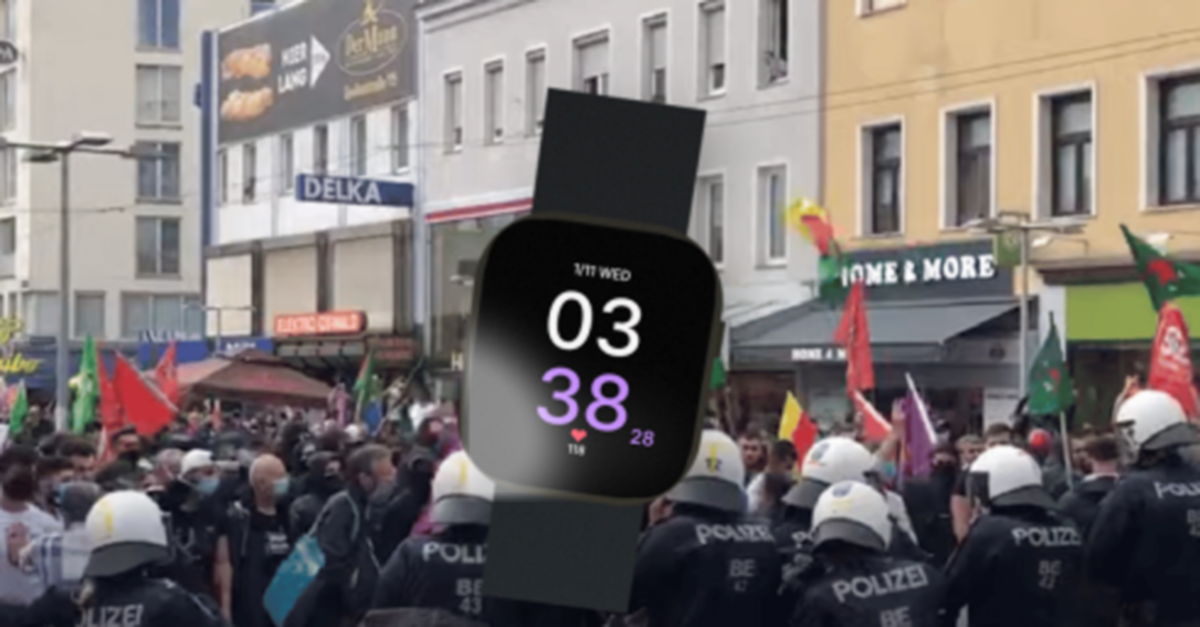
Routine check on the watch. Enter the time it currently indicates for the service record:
3:38:28
